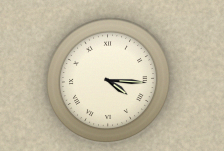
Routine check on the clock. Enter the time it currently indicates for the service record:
4:16
